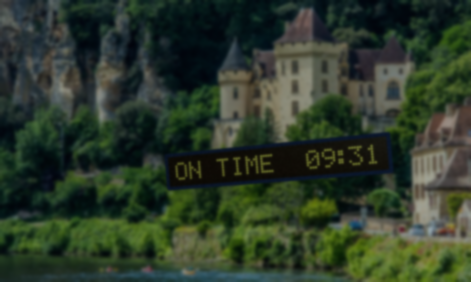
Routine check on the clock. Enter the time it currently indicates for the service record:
9:31
